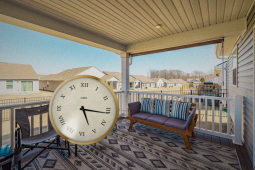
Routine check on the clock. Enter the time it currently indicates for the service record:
5:16
